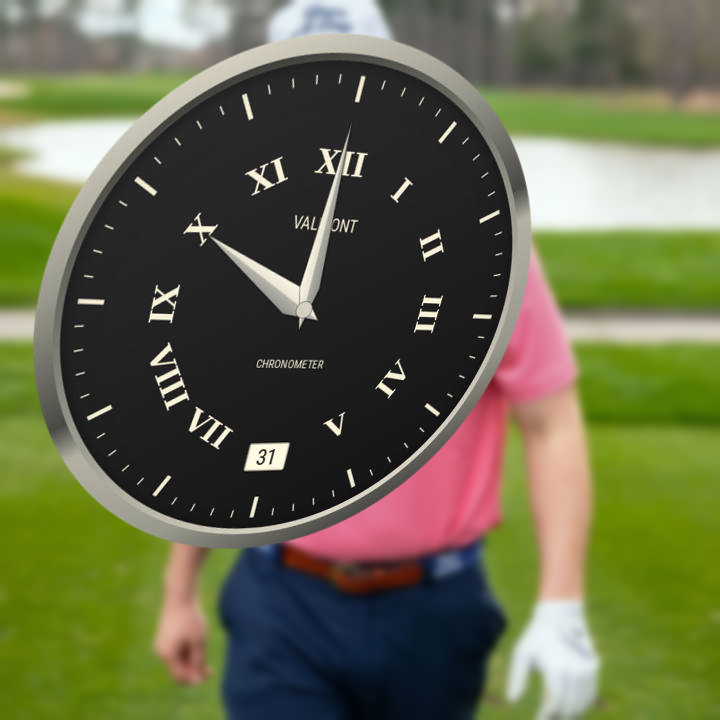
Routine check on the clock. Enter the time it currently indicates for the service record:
10:00
